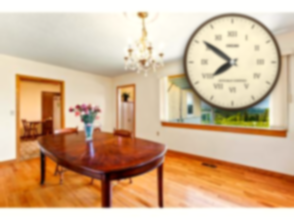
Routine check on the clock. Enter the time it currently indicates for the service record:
7:51
